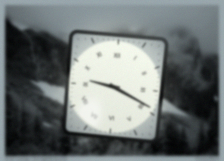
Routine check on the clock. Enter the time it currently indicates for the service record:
9:19
